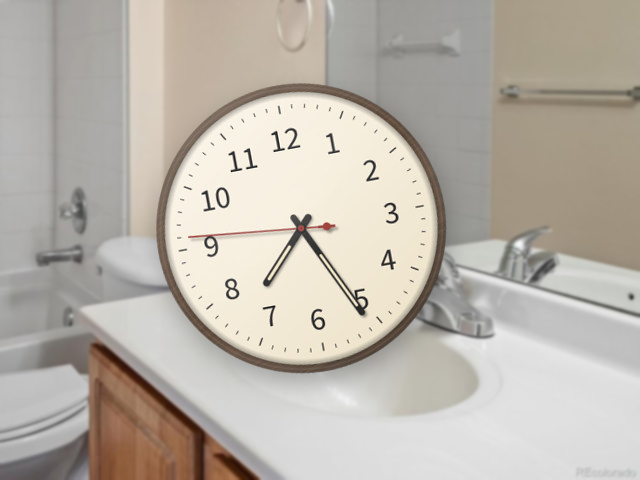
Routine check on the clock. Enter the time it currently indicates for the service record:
7:25:46
